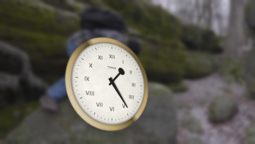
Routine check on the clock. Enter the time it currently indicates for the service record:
1:24
